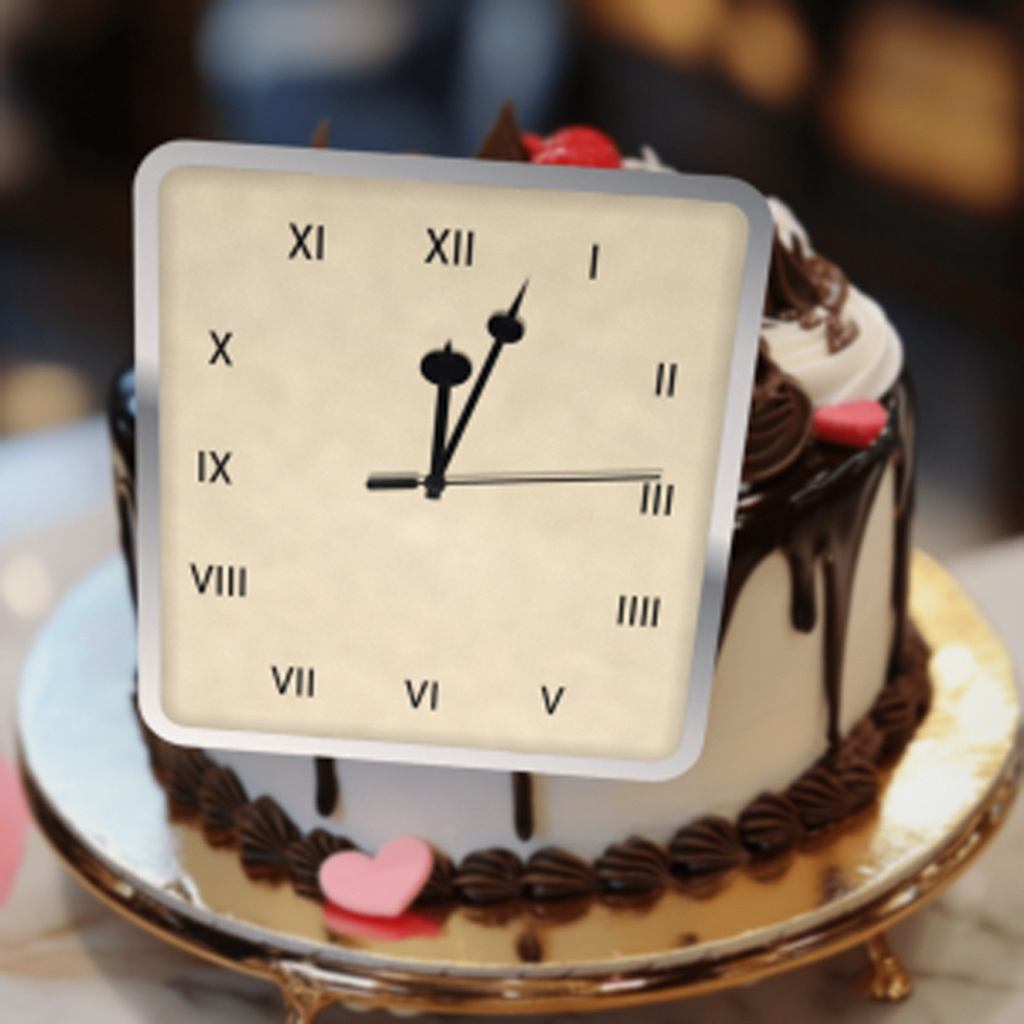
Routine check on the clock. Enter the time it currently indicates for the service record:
12:03:14
